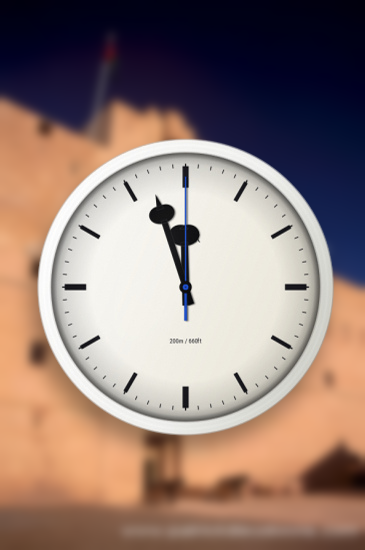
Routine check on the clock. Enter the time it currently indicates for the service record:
11:57:00
